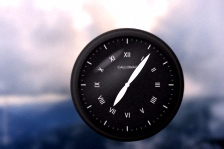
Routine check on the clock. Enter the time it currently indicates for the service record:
7:06
